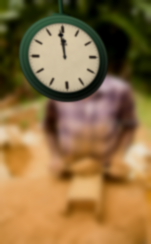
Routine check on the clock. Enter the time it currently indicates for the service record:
11:59
